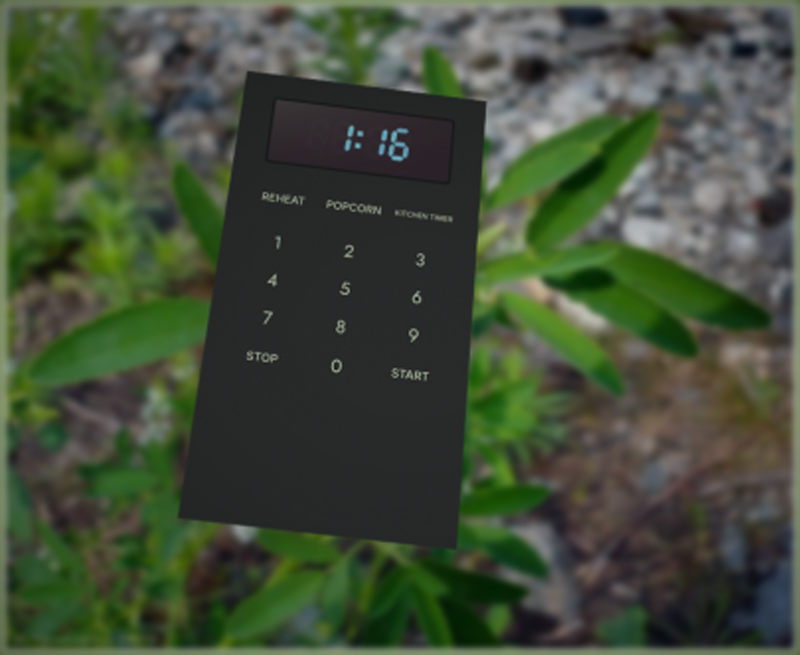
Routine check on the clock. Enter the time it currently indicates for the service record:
1:16
